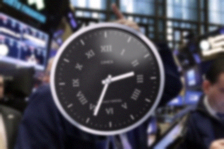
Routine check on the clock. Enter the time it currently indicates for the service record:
2:34
